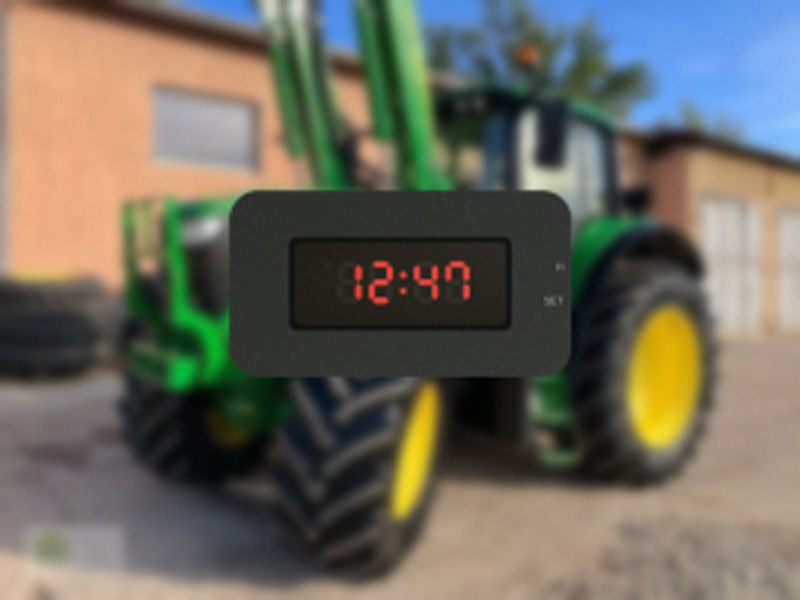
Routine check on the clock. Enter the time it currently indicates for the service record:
12:47
